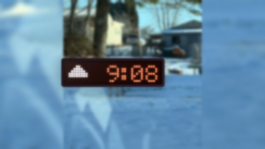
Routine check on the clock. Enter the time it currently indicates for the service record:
9:08
